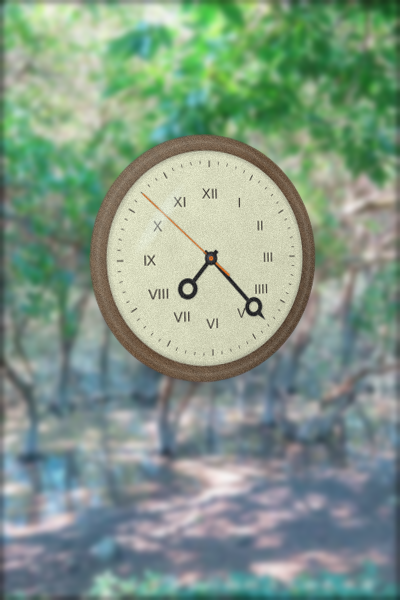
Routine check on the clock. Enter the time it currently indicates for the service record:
7:22:52
